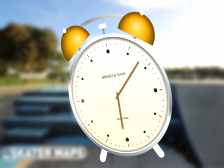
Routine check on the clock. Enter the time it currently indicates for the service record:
6:08
